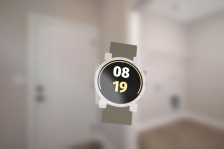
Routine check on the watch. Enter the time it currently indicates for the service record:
8:19
